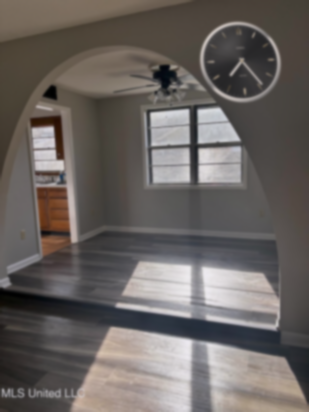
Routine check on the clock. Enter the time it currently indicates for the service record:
7:24
